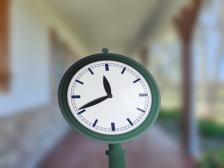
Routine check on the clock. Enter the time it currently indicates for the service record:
11:41
